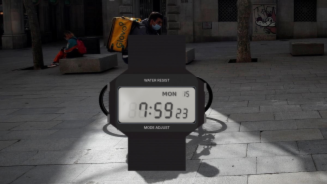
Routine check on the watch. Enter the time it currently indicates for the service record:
7:59:23
